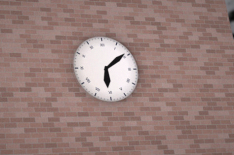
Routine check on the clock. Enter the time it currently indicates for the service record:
6:09
